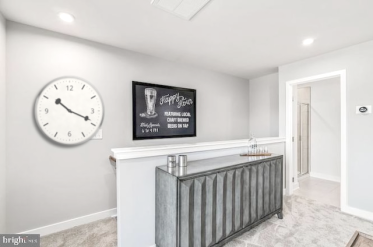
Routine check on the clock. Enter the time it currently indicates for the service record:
10:19
